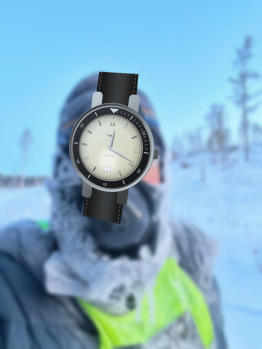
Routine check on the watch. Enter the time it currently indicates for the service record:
12:19
